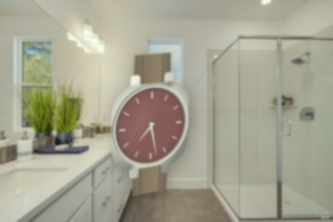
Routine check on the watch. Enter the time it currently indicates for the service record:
7:28
